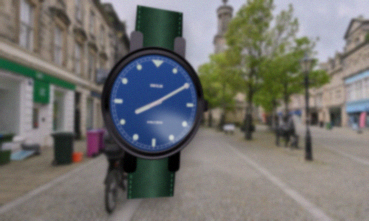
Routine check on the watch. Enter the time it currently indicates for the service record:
8:10
